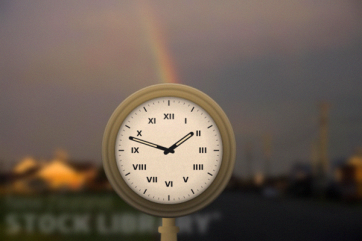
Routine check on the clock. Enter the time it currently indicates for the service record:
1:48
